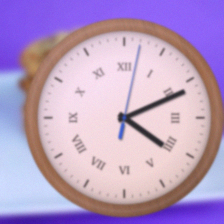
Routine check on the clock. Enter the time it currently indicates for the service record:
4:11:02
